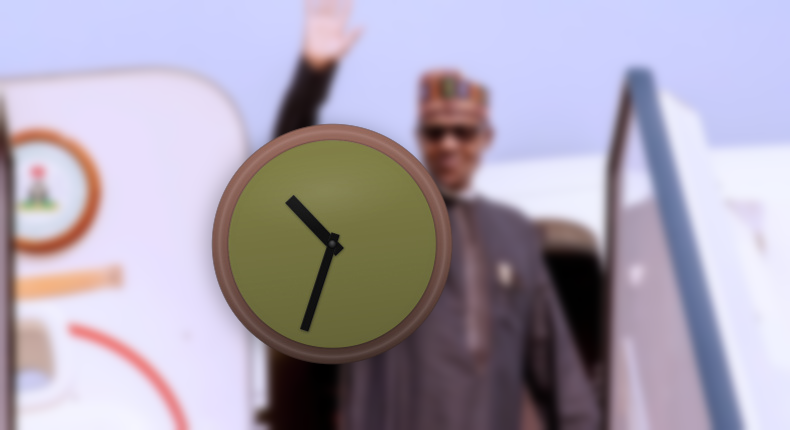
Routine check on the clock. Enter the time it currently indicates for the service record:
10:33
